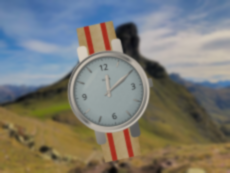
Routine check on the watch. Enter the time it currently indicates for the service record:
12:10
